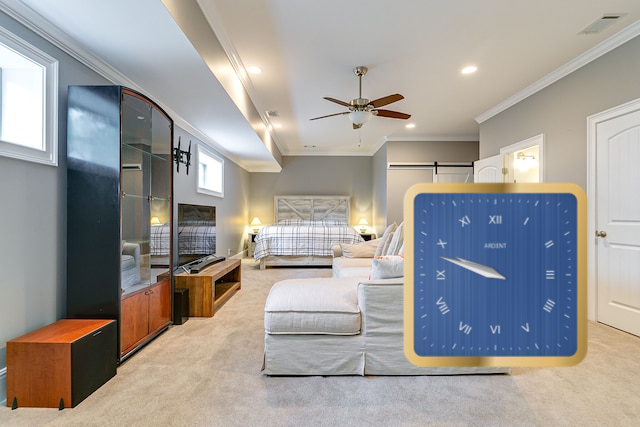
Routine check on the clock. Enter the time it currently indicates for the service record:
9:48
